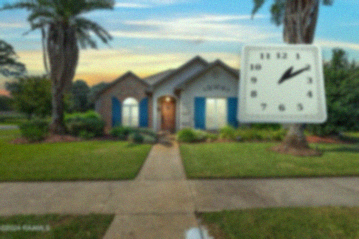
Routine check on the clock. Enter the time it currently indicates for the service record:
1:10
